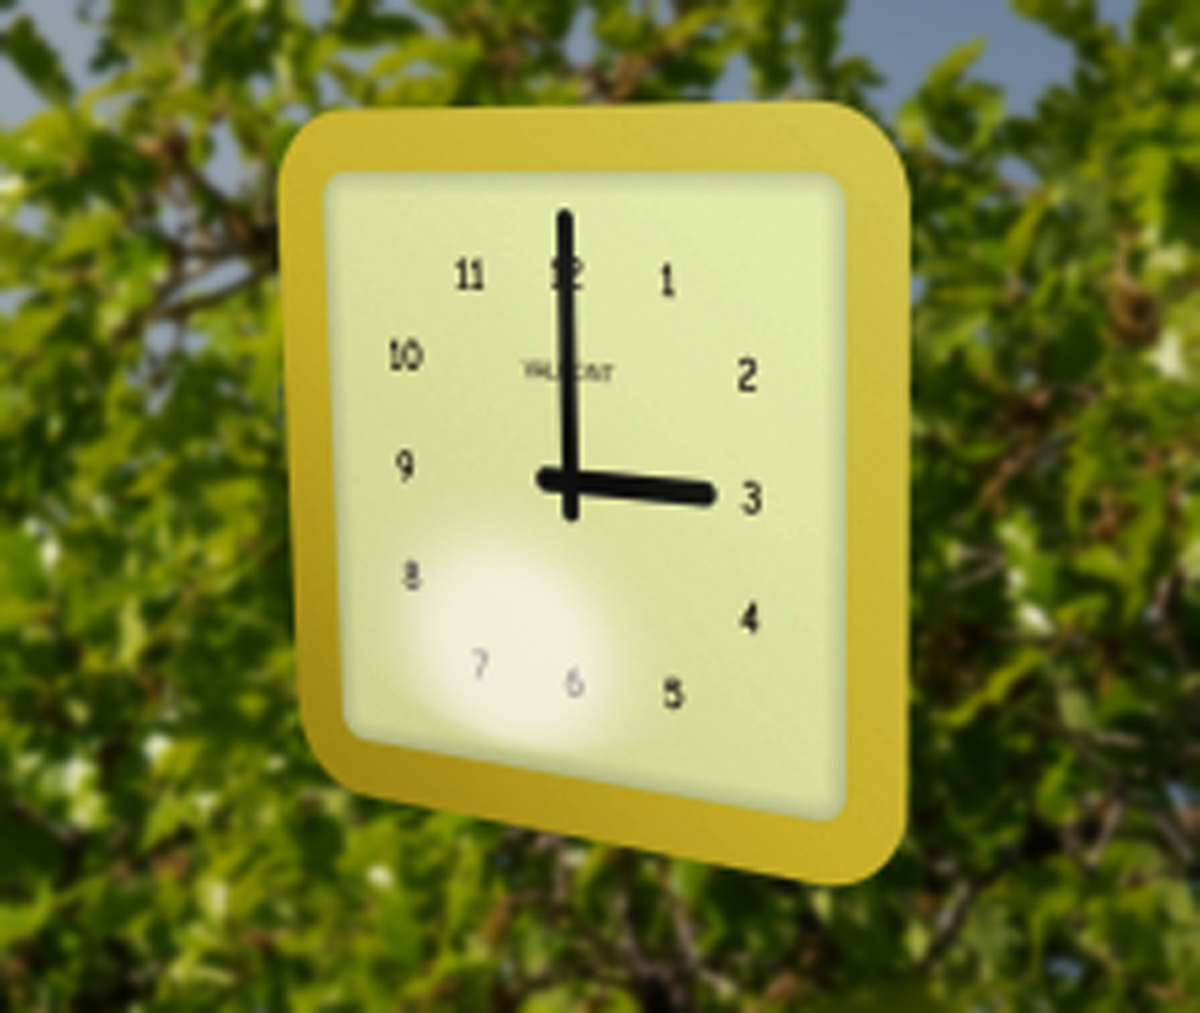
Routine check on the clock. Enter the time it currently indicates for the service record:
3:00
